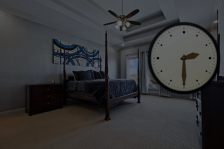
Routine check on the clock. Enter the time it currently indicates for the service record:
2:30
